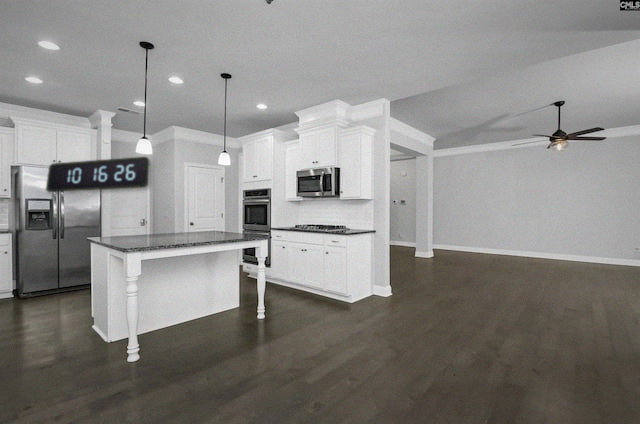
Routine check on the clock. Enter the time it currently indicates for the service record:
10:16:26
